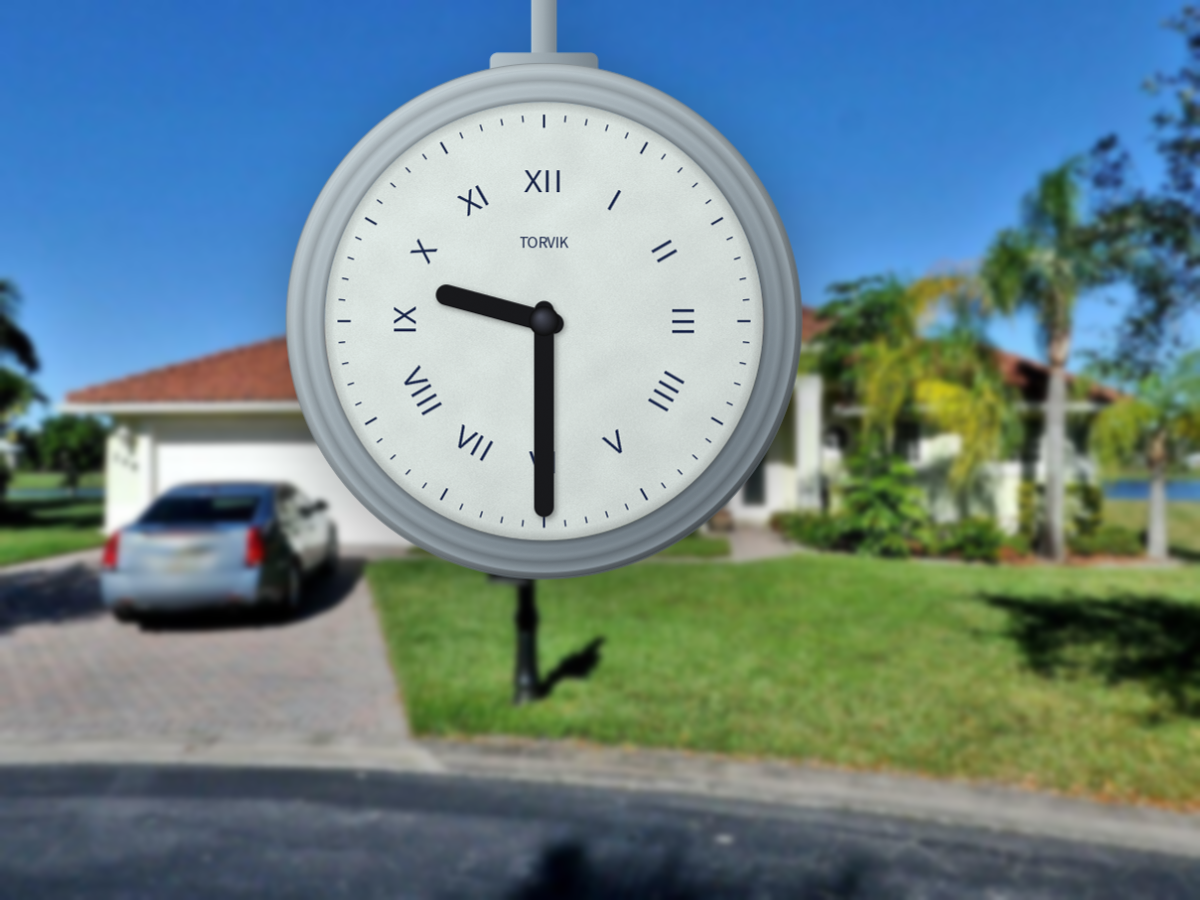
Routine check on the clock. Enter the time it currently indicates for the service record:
9:30
